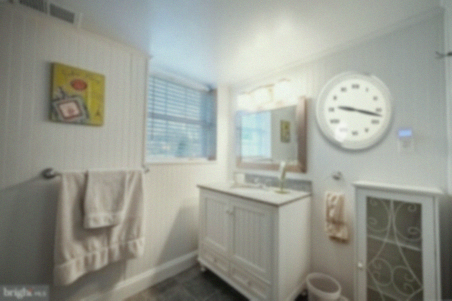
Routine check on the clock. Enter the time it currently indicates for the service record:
9:17
